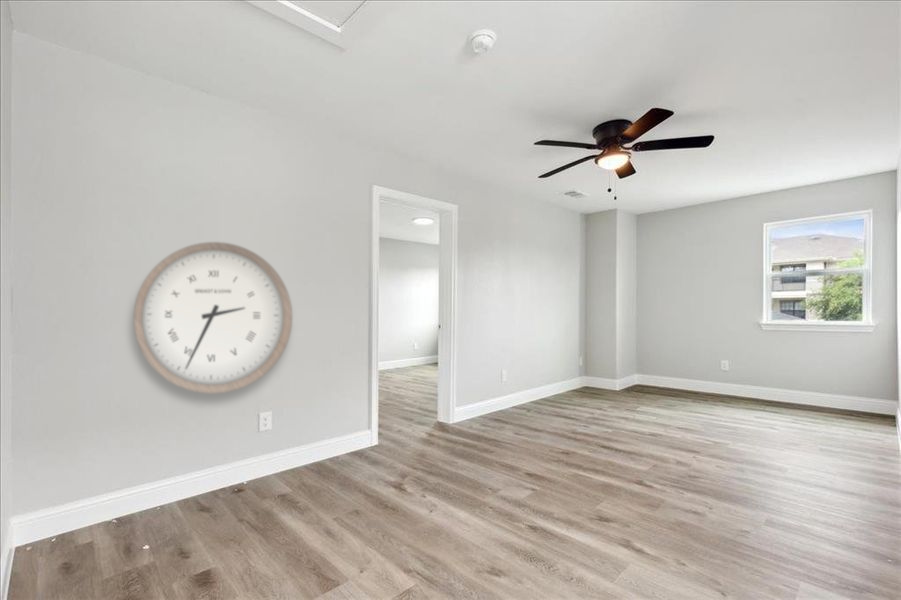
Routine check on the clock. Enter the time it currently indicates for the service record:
2:34
